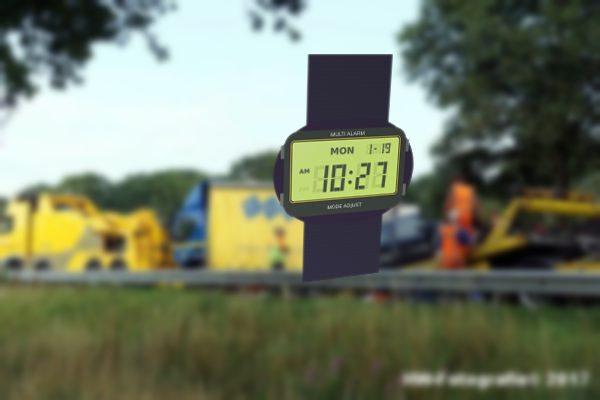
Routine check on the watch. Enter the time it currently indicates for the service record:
10:27
